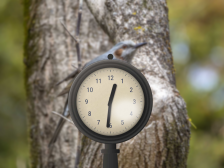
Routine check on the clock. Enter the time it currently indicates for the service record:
12:31
